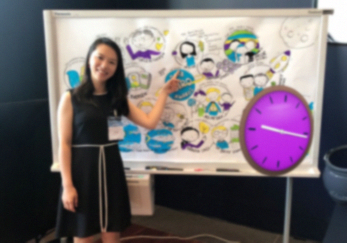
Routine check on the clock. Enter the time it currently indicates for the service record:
9:16
